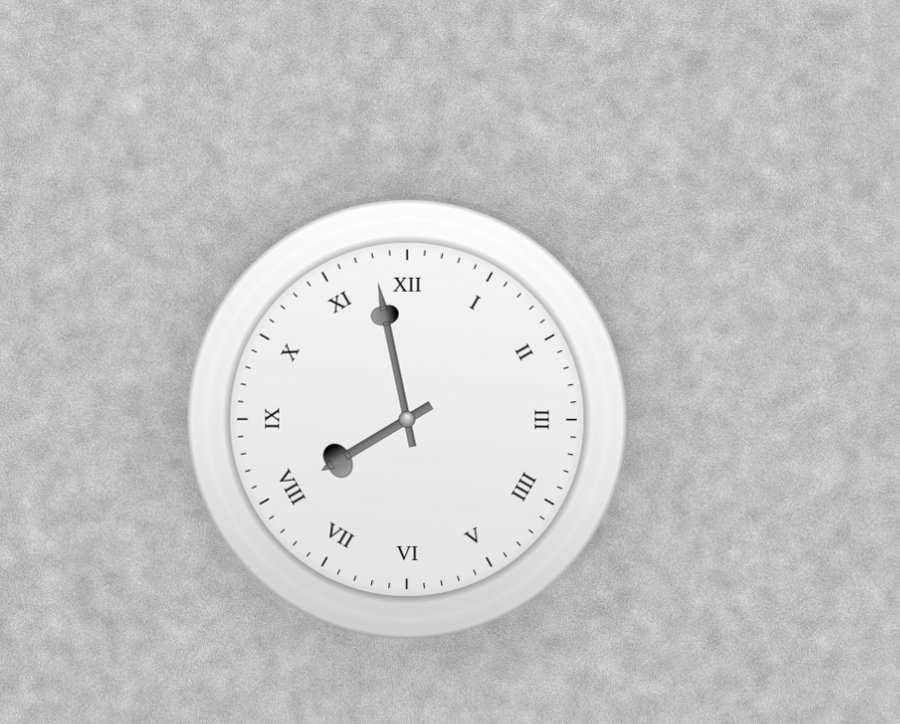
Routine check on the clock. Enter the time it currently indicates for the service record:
7:58
